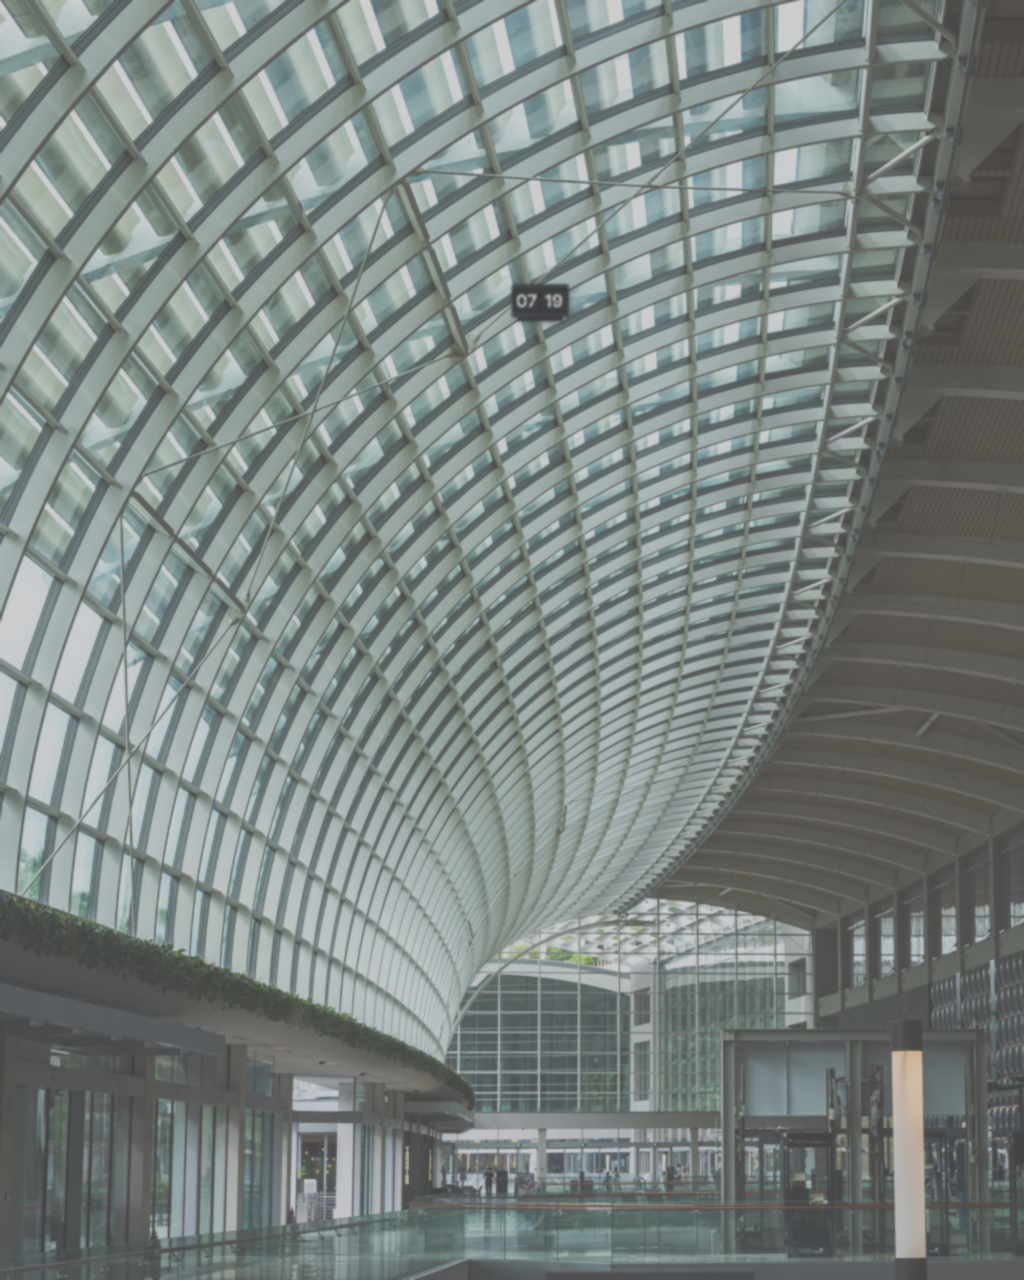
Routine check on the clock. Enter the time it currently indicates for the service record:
7:19
